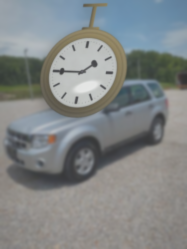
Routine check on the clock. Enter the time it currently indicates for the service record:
1:45
